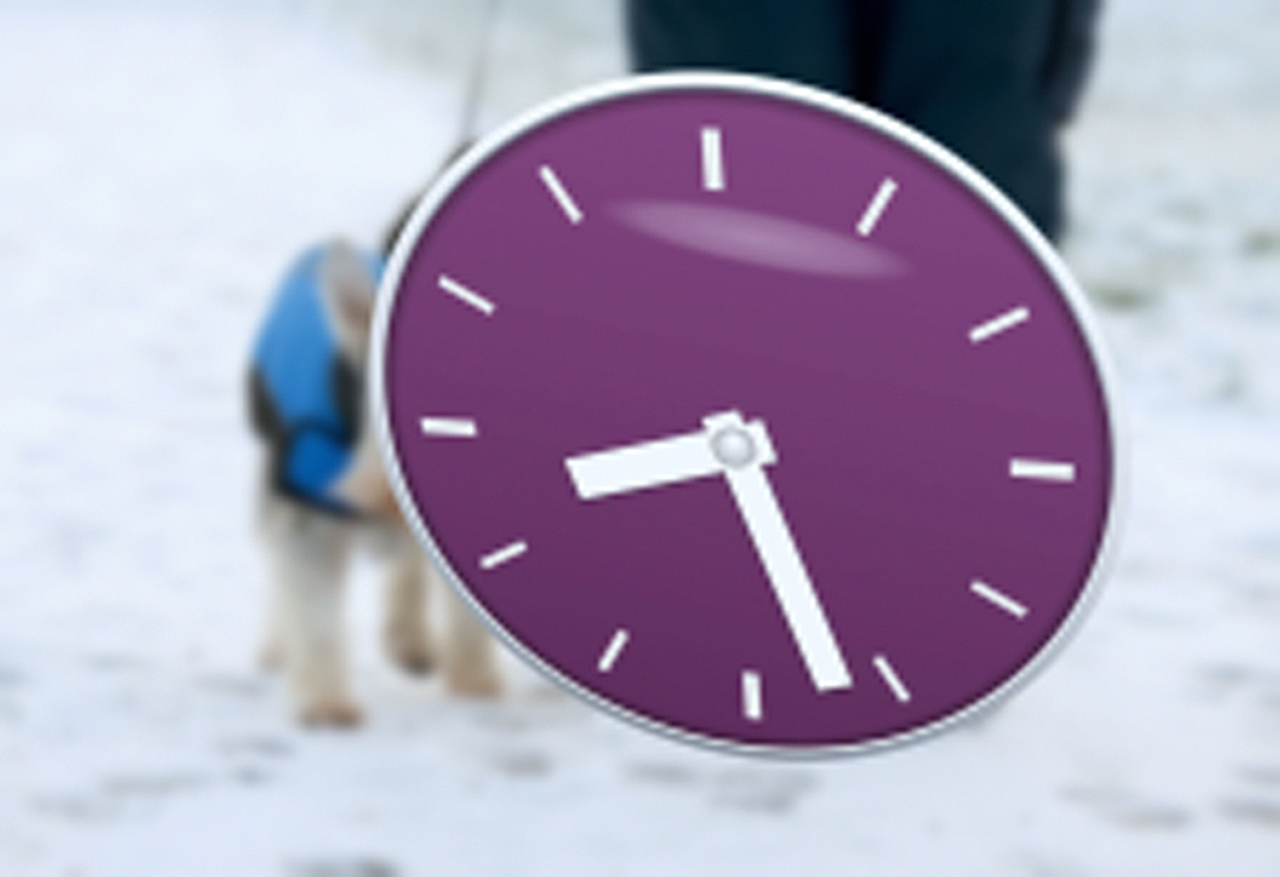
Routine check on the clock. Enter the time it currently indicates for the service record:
8:27
